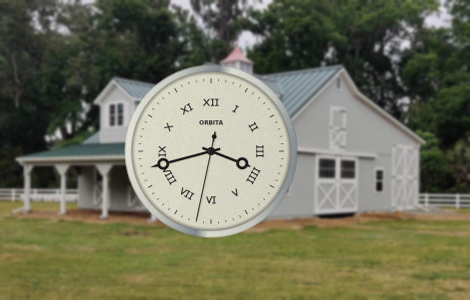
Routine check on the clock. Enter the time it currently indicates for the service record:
3:42:32
